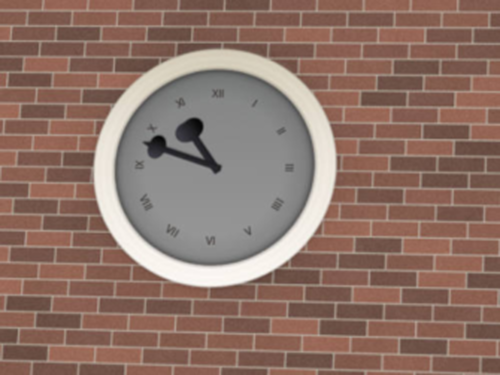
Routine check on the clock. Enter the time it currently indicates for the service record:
10:48
